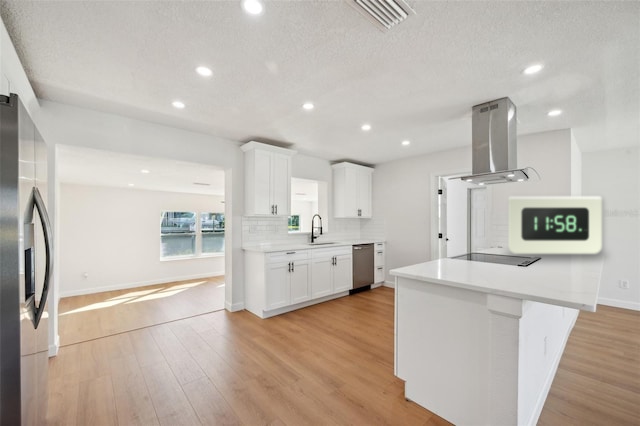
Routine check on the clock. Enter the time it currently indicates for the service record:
11:58
